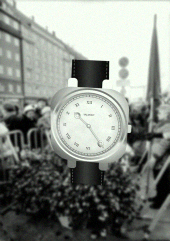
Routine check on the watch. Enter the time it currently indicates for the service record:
10:24
